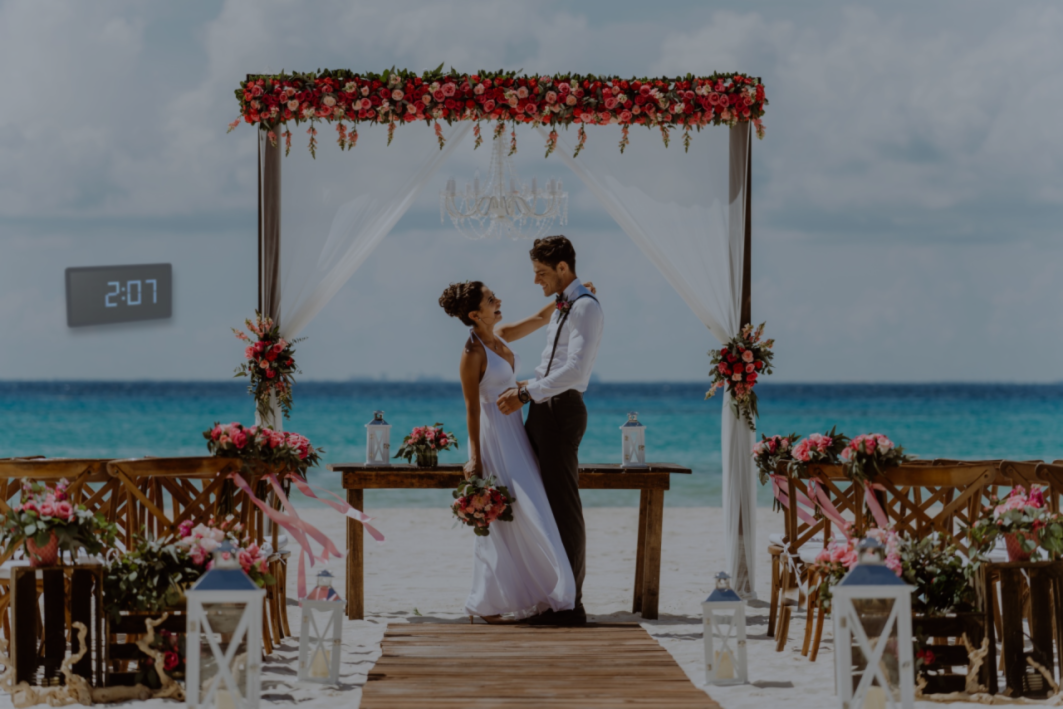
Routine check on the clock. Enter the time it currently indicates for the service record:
2:07
